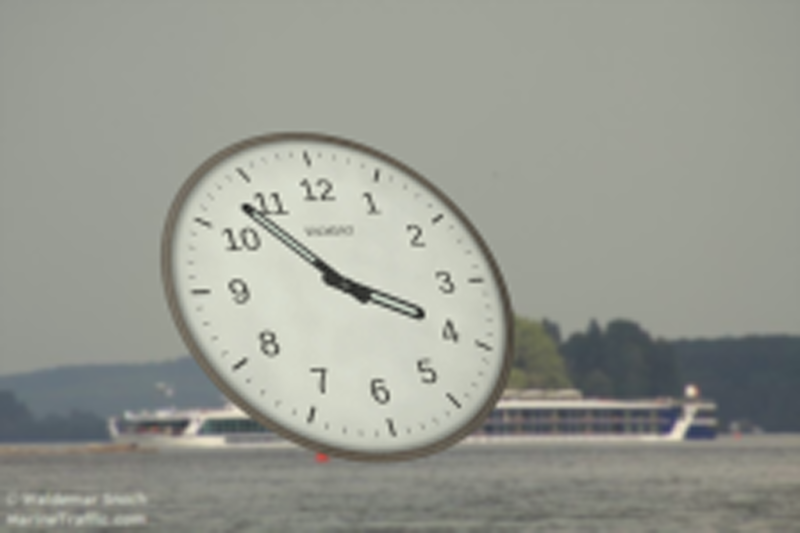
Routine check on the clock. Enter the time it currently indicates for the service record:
3:53
